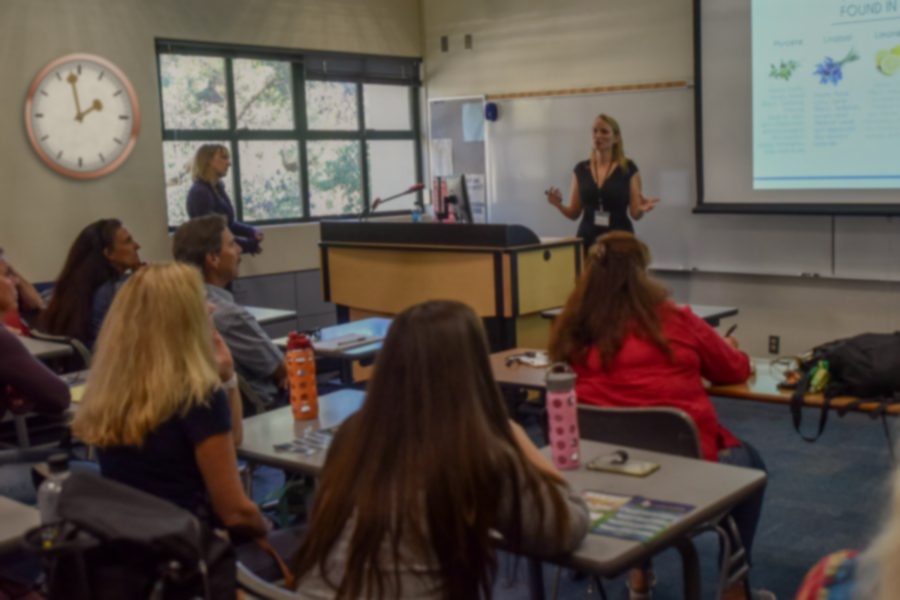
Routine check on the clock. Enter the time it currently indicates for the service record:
1:58
